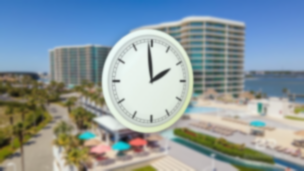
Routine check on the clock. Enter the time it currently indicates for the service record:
1:59
